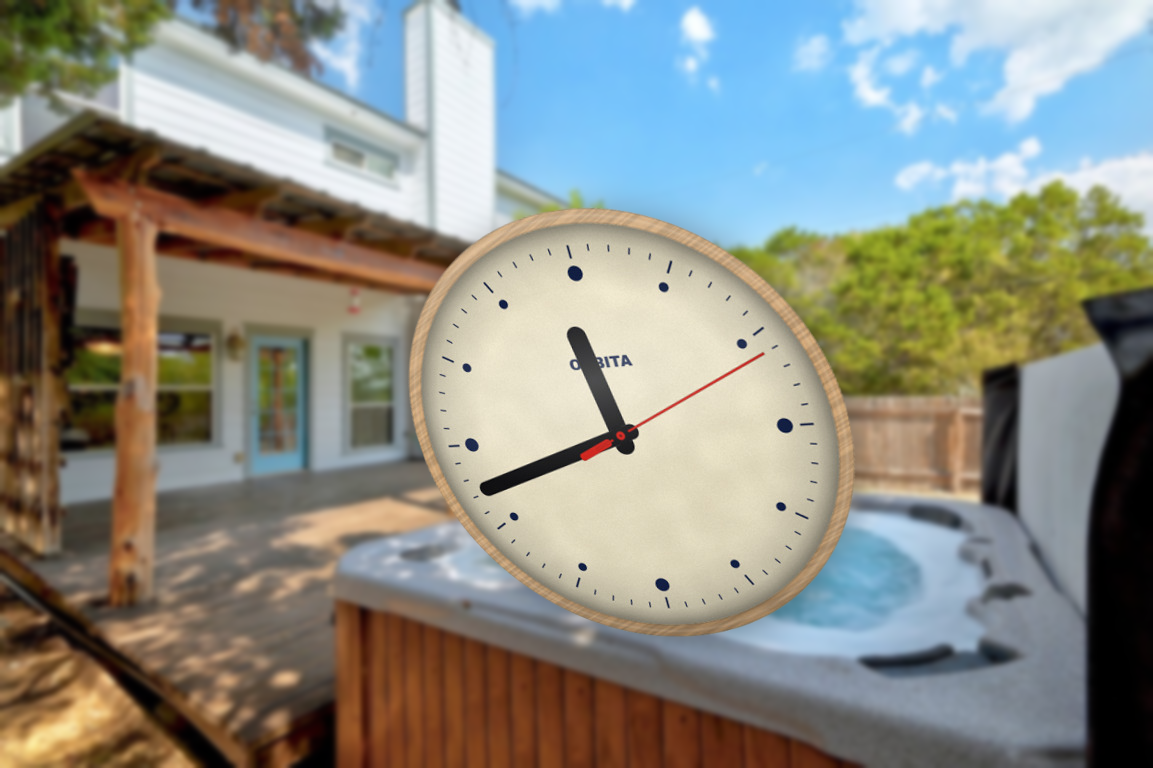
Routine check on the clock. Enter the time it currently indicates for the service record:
11:42:11
